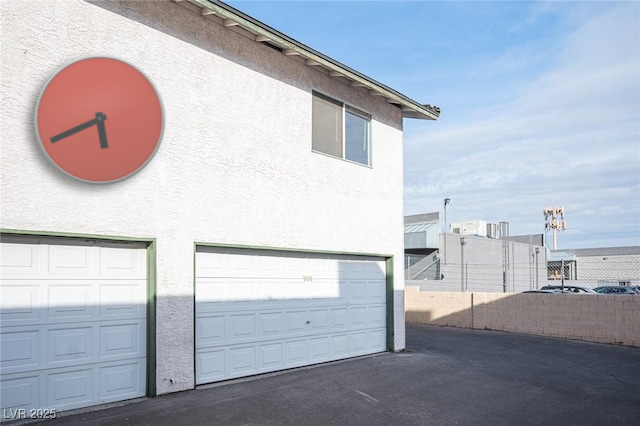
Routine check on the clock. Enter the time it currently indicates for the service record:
5:41
